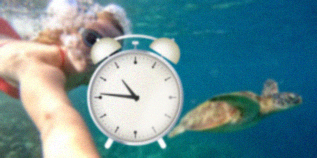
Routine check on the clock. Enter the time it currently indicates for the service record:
10:46
